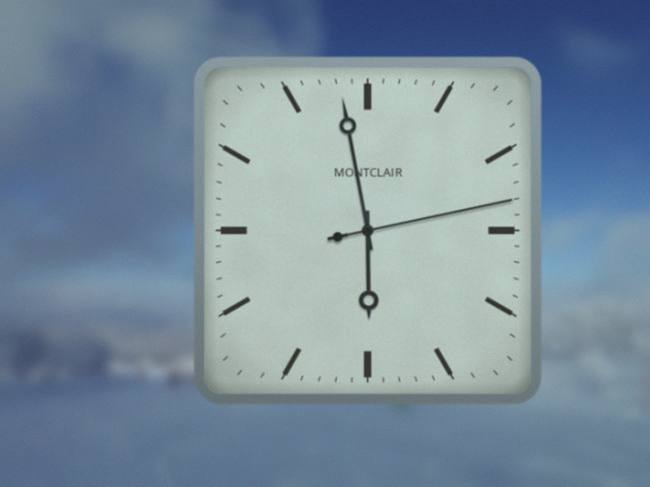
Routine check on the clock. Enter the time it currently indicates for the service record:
5:58:13
